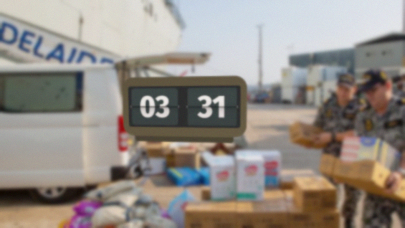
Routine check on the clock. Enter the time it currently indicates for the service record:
3:31
